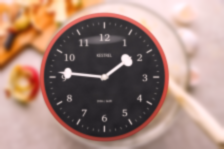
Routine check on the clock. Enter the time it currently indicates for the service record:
1:46
